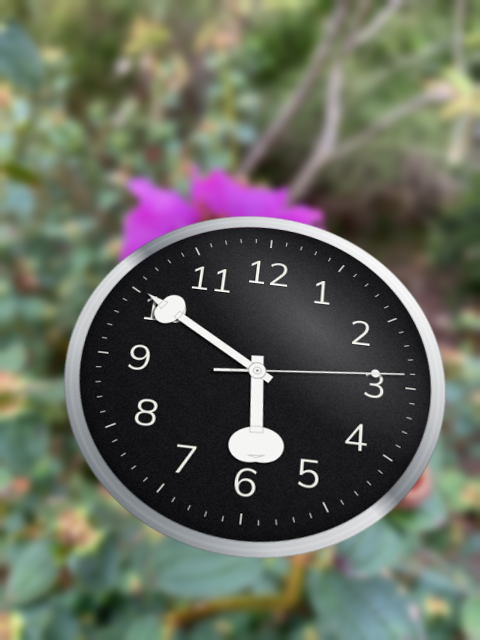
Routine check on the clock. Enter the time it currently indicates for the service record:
5:50:14
